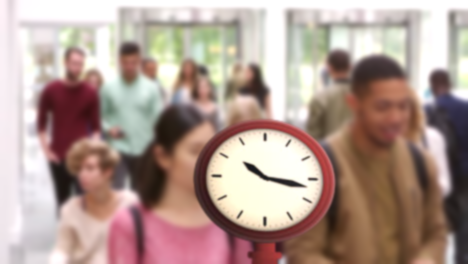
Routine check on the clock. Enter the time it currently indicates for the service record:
10:17
